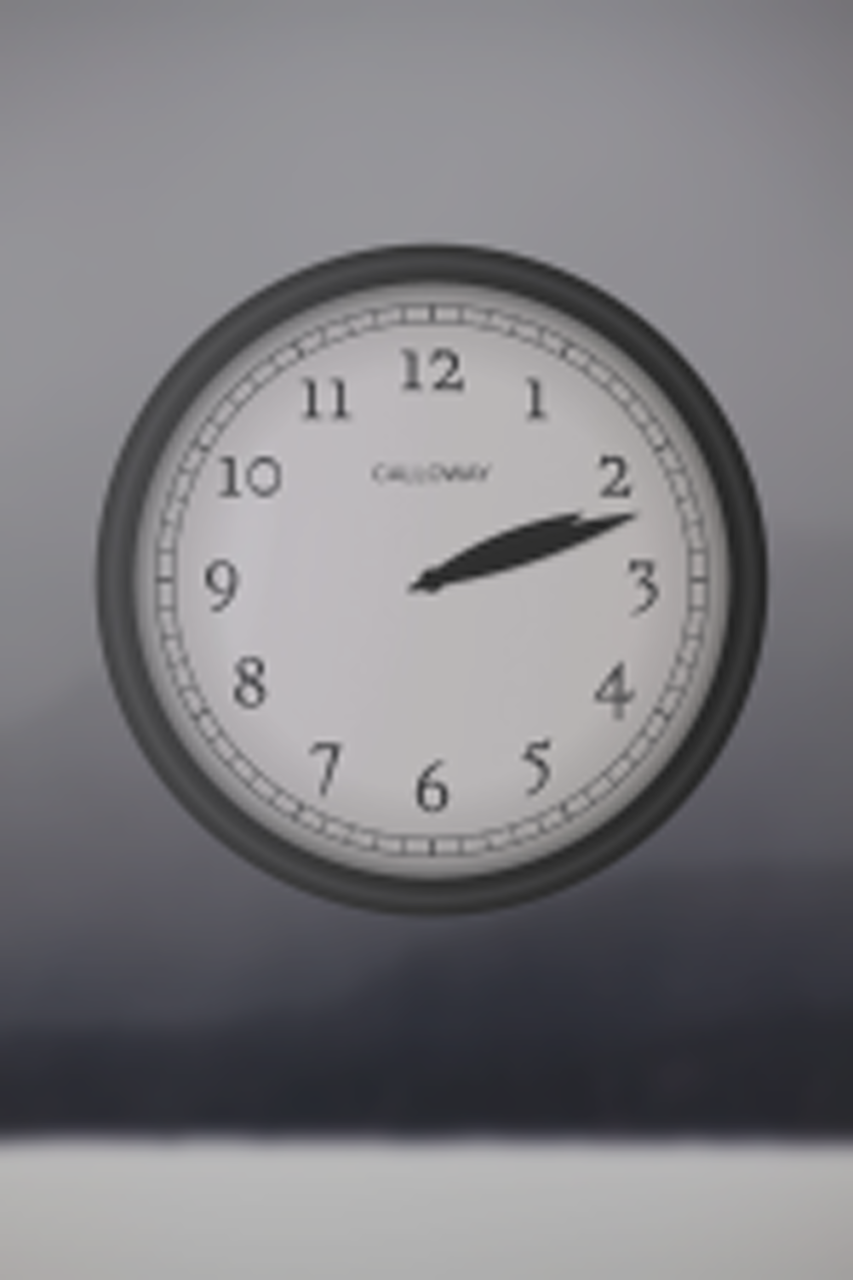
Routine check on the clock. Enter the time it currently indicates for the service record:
2:12
